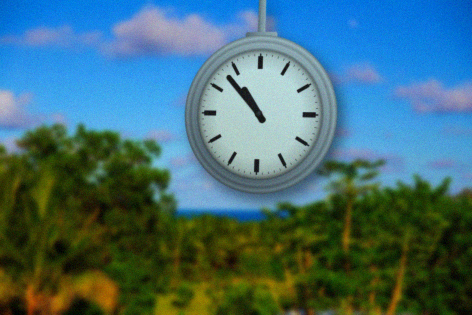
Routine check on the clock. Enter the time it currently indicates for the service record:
10:53
